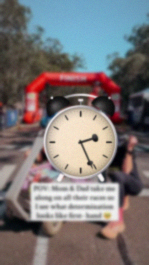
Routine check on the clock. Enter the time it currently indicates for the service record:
2:26
